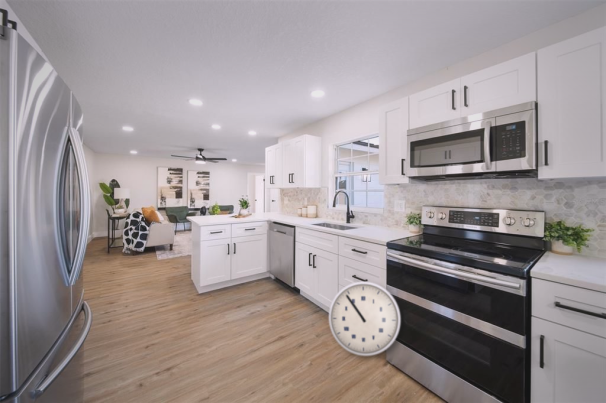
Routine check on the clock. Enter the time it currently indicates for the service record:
10:54
